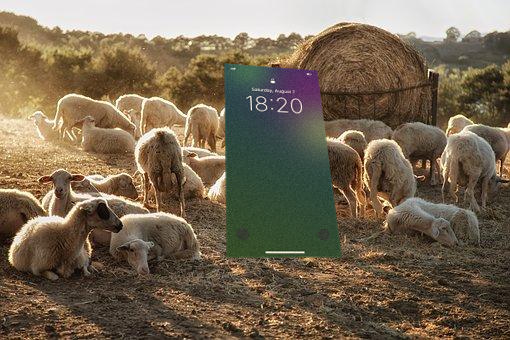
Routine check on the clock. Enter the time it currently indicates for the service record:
18:20
